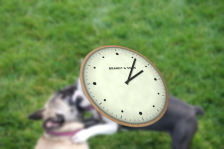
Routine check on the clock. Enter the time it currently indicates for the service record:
2:06
